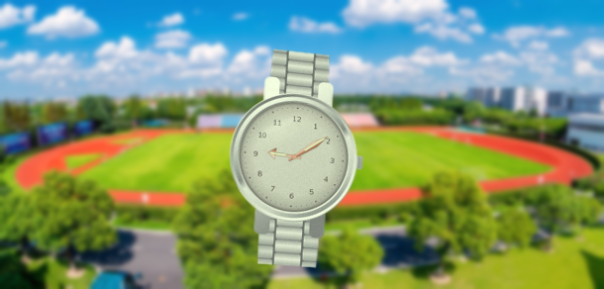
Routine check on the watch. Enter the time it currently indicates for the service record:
9:09
